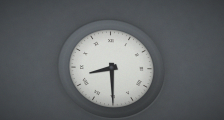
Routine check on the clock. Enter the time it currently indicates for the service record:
8:30
